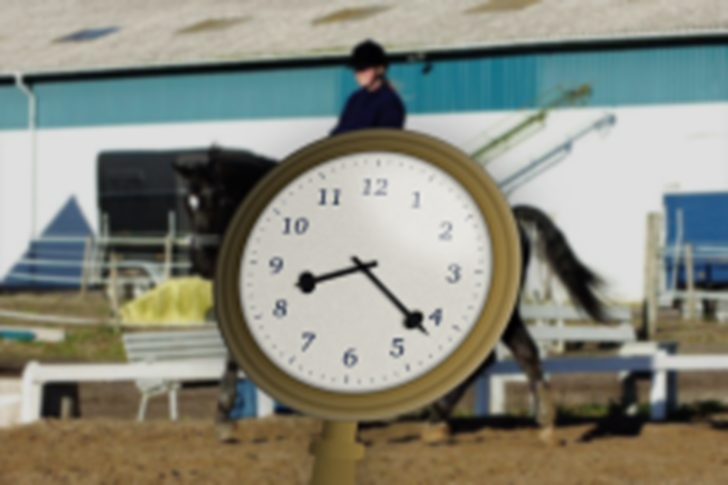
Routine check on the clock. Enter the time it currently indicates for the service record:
8:22
